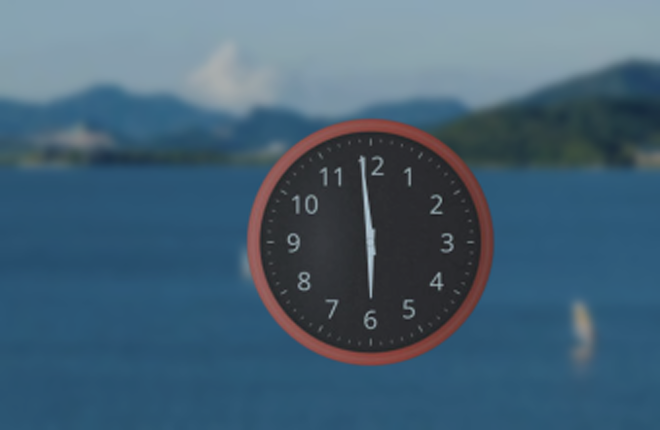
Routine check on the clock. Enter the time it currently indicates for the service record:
5:59
